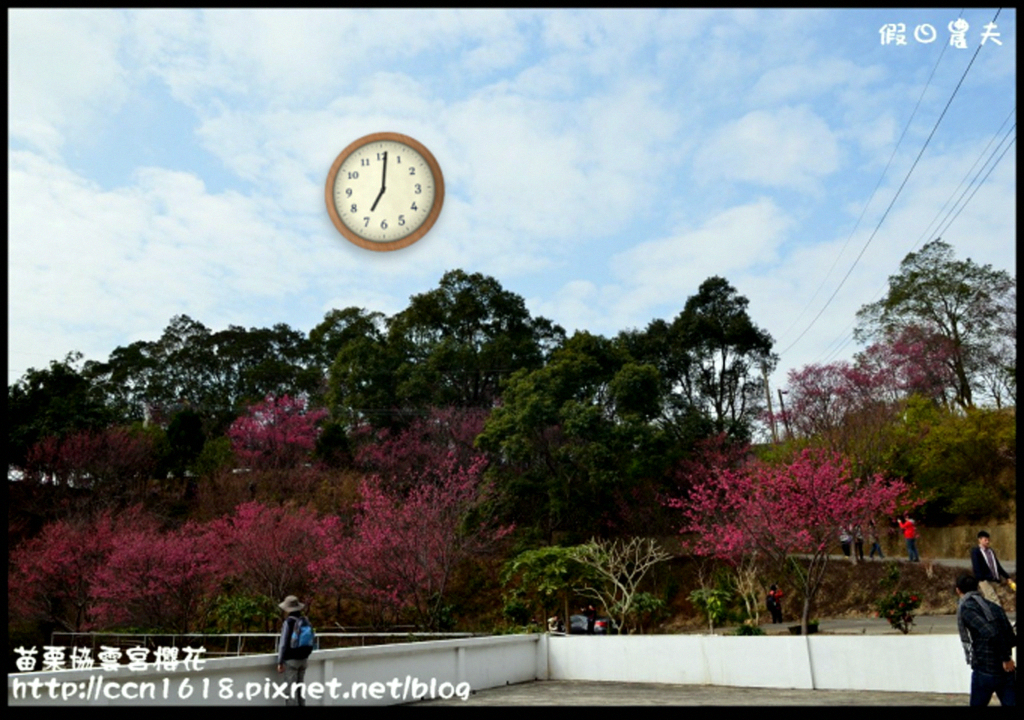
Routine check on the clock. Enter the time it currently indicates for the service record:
7:01
